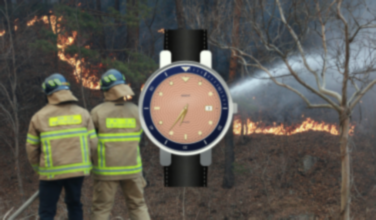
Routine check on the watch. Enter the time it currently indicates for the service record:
6:36
